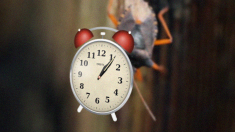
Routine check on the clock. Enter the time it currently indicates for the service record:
1:06
